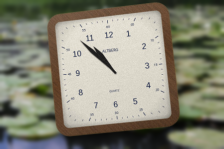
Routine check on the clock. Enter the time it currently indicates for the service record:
10:53
